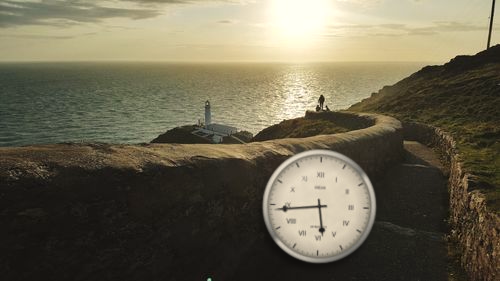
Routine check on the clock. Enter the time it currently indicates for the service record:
5:44
